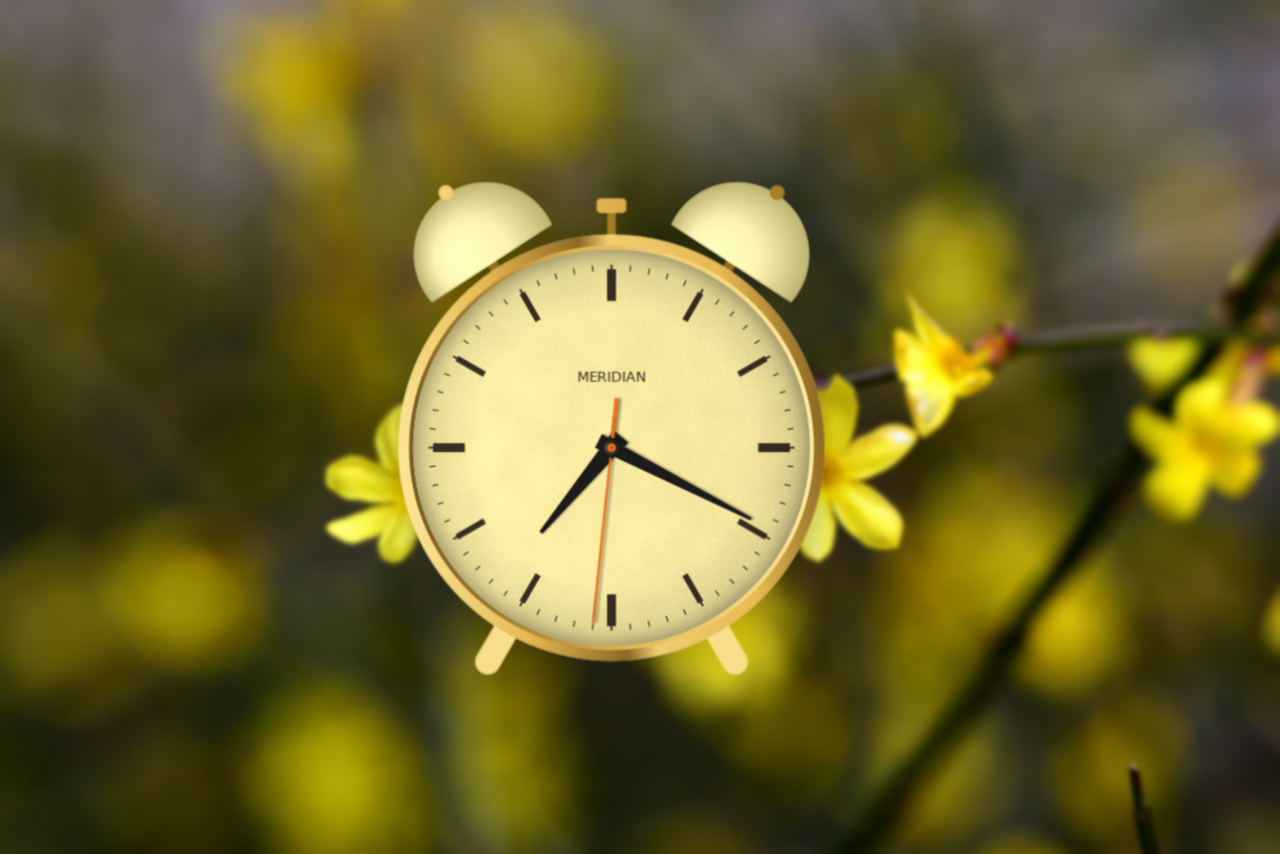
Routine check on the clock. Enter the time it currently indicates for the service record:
7:19:31
